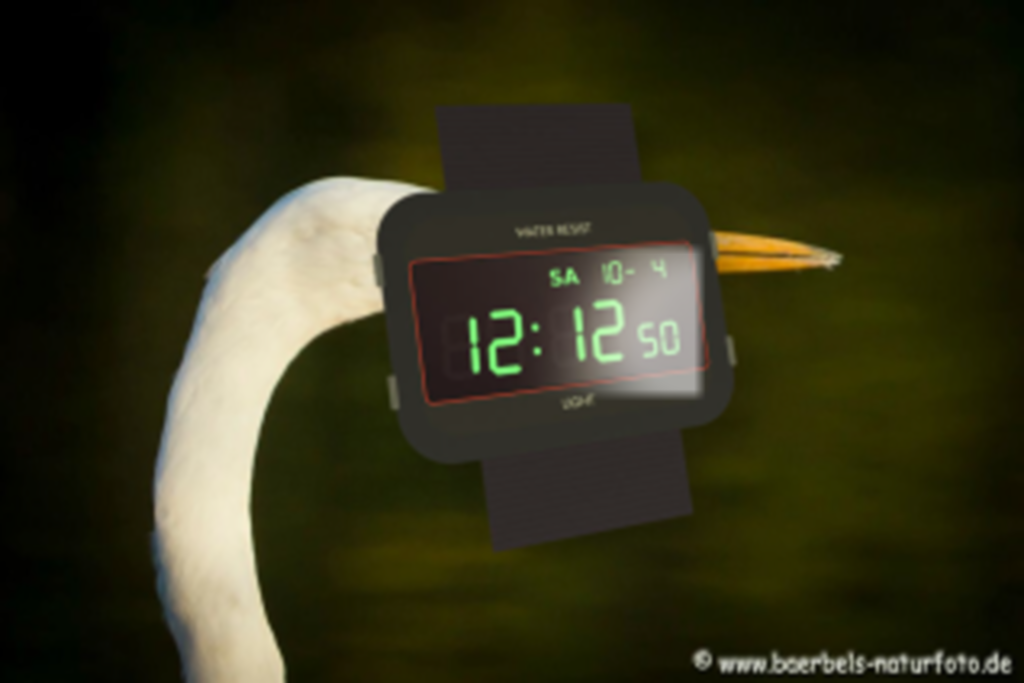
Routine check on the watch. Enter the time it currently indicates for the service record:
12:12:50
